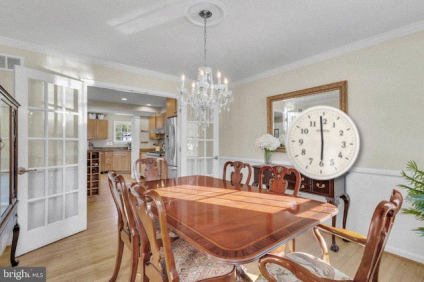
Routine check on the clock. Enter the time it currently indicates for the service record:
5:59
